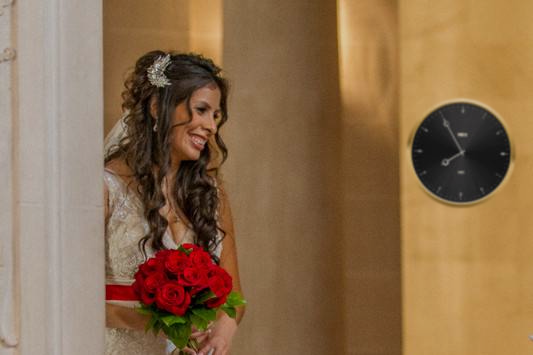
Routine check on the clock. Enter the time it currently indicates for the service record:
7:55
